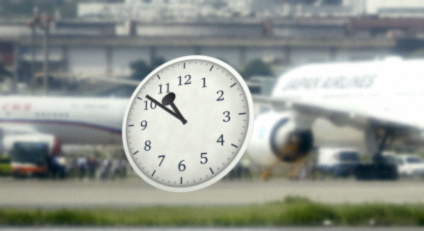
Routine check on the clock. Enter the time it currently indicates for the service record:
10:51
